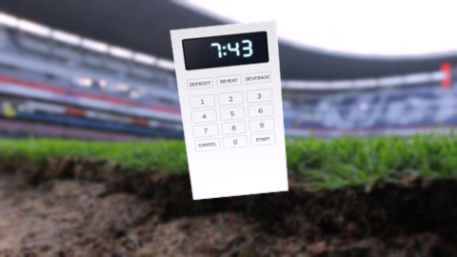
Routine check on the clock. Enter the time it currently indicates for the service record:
7:43
